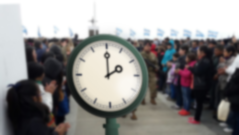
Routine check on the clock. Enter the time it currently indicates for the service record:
2:00
